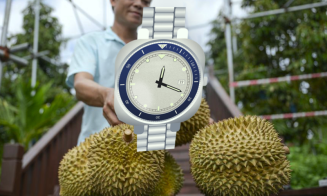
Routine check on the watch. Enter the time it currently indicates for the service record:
12:19
